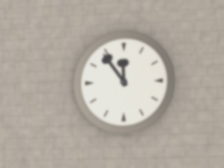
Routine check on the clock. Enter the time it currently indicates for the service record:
11:54
